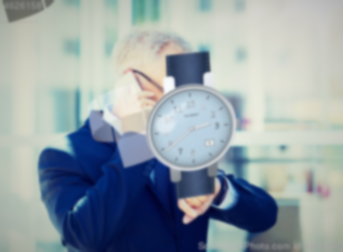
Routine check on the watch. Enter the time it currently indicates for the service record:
2:39
